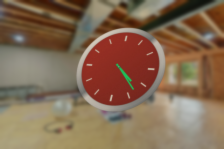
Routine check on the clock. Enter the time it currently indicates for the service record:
4:23
